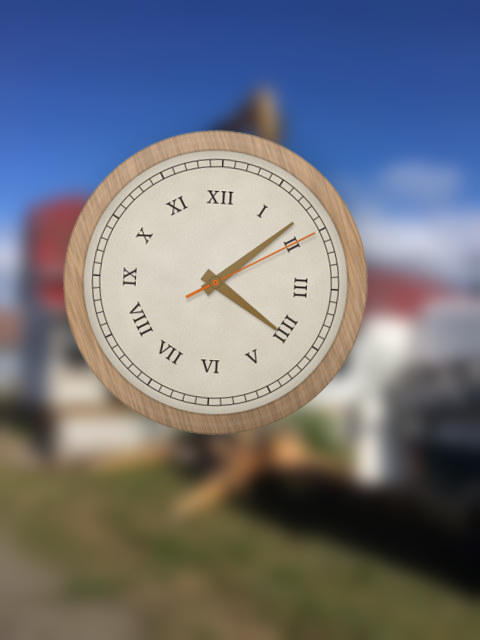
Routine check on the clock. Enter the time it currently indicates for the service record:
4:08:10
